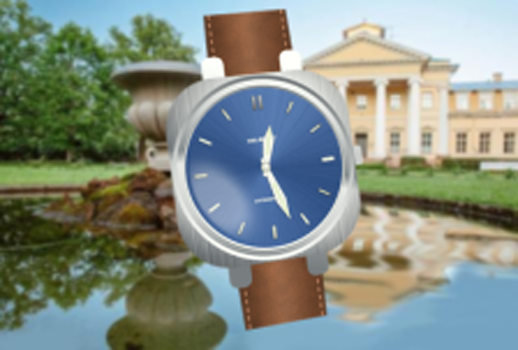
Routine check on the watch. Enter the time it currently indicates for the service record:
12:27
